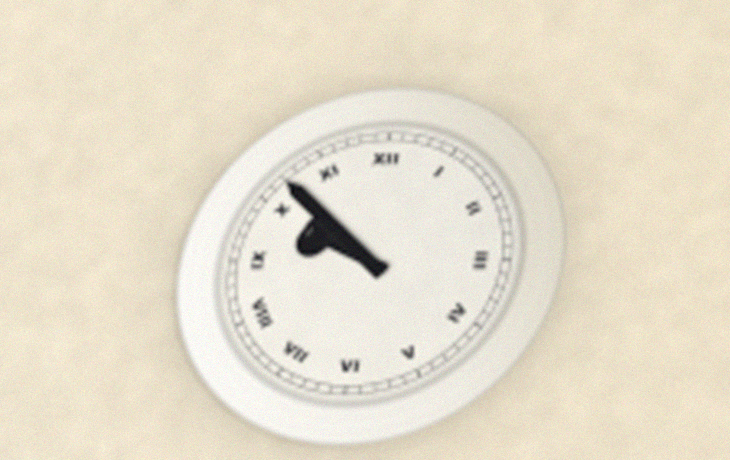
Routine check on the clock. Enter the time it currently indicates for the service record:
9:52
